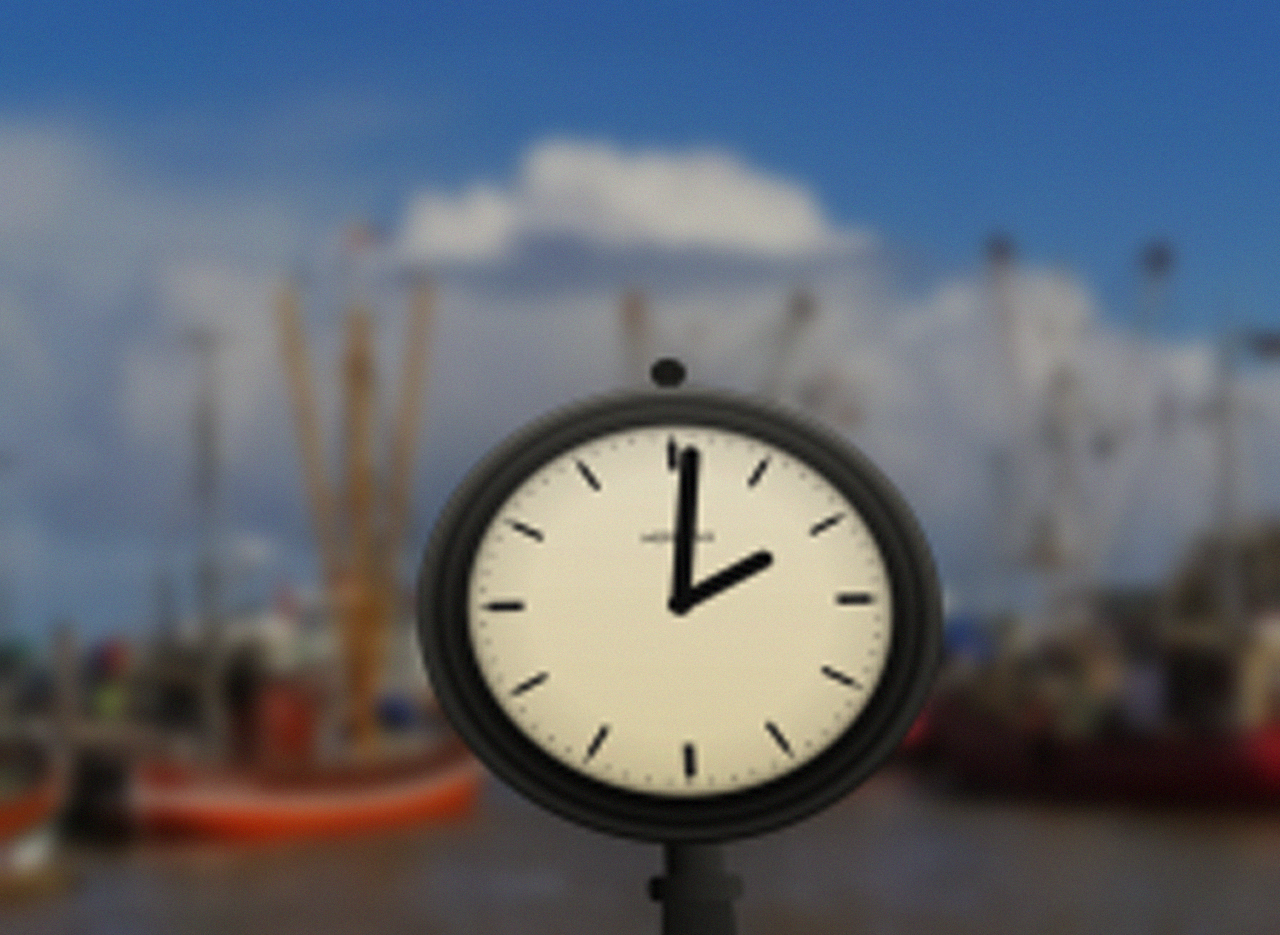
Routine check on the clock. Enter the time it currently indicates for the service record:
2:01
